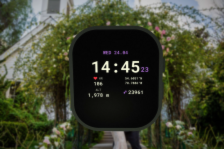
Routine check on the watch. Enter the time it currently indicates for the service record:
14:45
